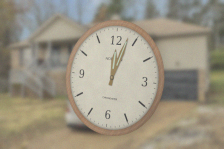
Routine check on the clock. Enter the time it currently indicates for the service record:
12:03
